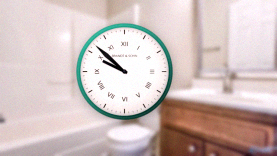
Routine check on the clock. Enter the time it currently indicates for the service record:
9:52
